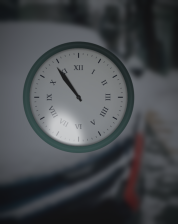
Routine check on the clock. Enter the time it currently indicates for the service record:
10:54
